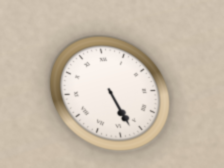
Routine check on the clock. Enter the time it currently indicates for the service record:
5:27
